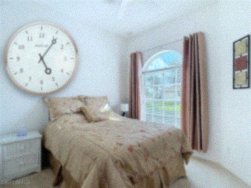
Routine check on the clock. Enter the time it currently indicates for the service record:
5:06
